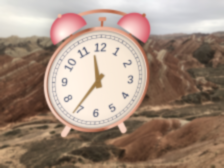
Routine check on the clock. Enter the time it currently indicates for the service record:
11:36
